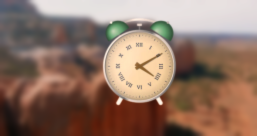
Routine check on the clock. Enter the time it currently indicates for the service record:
4:10
